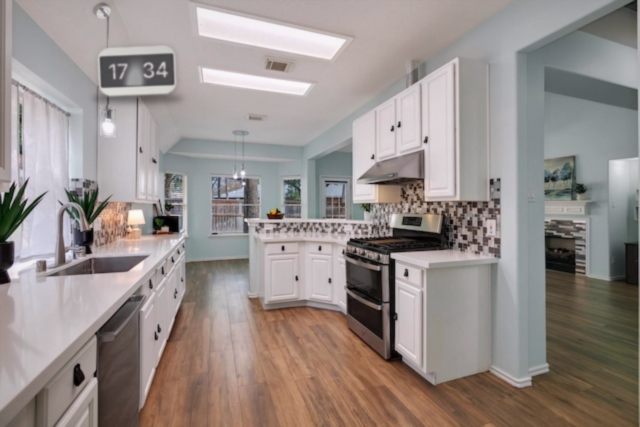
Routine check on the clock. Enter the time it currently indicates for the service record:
17:34
